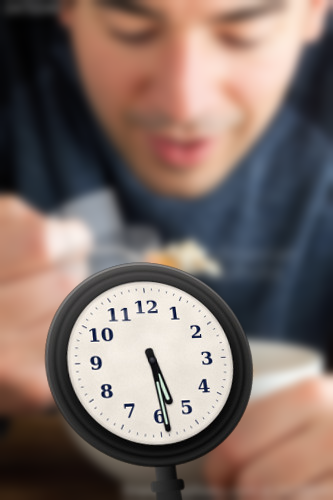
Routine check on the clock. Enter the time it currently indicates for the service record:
5:29
